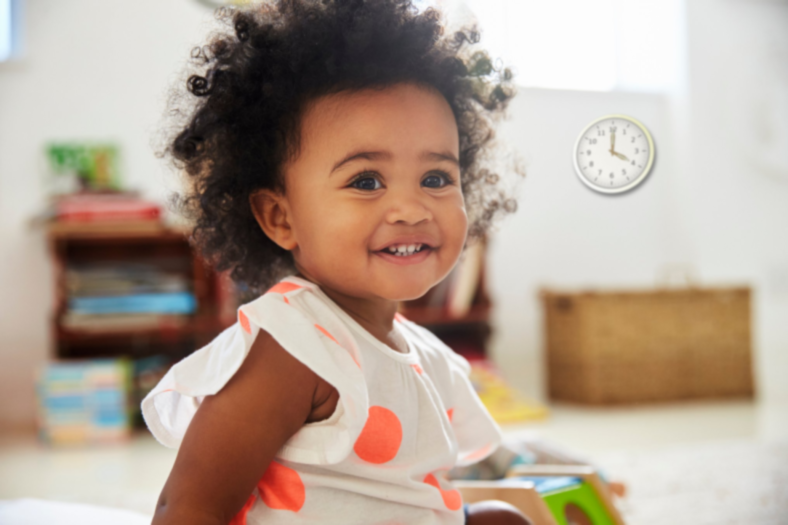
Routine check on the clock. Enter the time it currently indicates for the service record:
4:00
